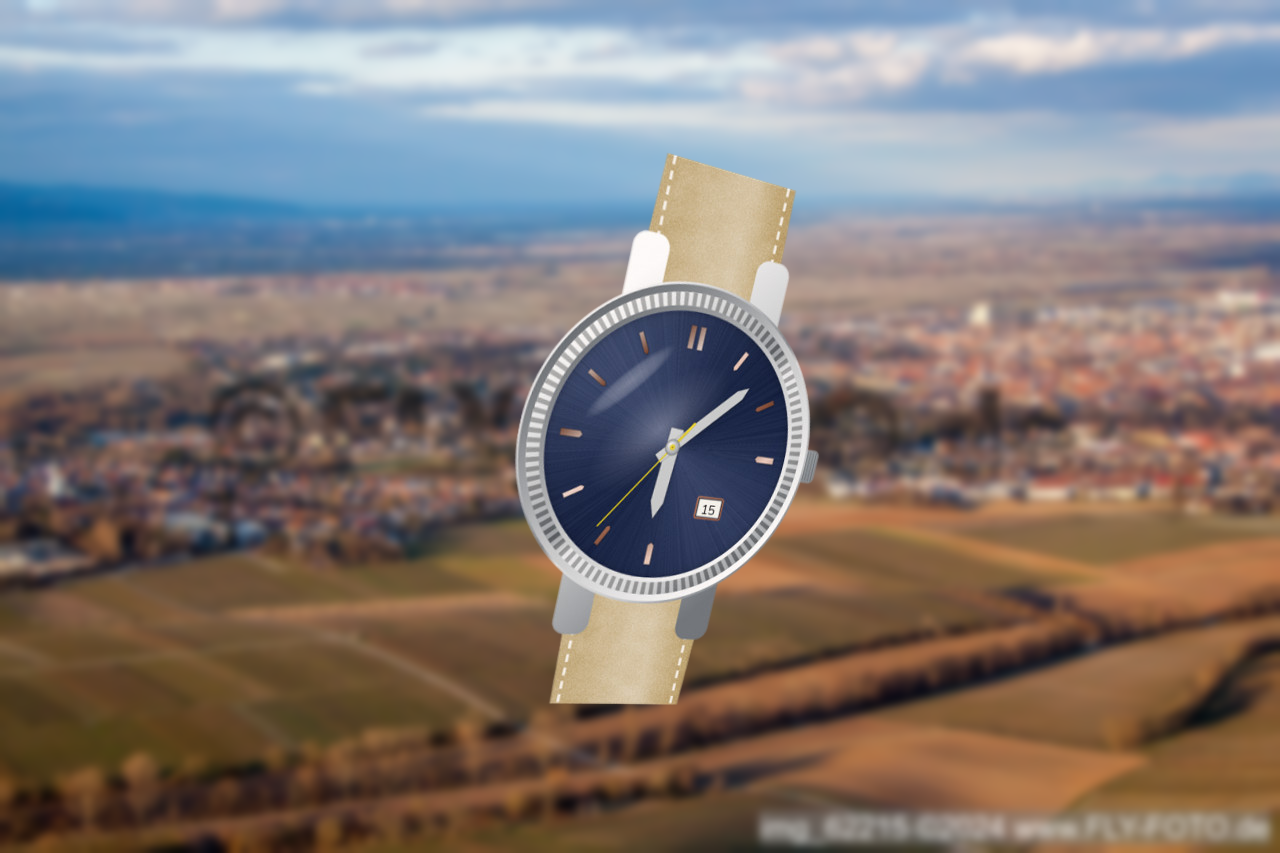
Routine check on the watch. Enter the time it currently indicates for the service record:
6:07:36
